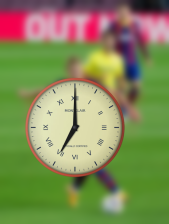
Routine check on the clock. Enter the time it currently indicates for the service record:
7:00
